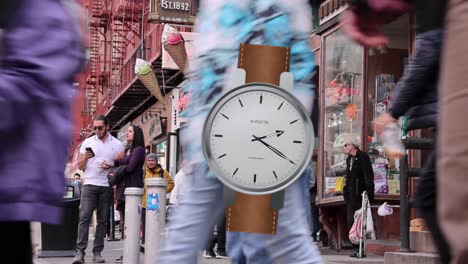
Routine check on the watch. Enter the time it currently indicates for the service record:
2:20
